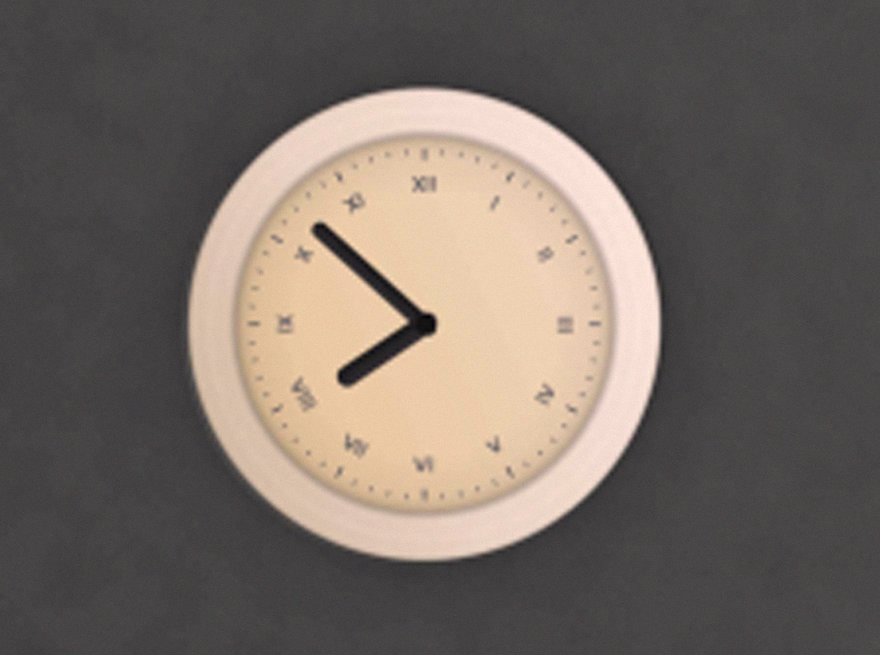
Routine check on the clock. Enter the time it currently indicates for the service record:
7:52
